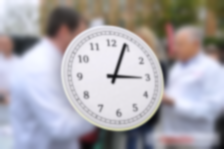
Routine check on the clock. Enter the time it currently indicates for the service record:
3:04
